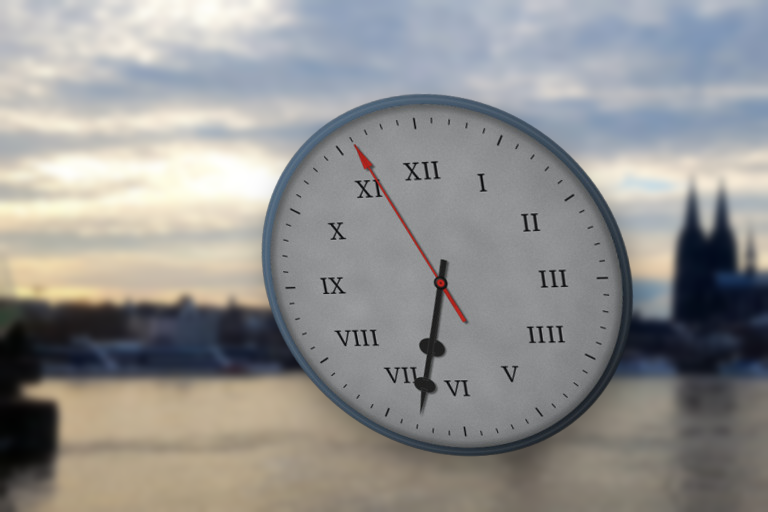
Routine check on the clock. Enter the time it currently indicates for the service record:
6:32:56
